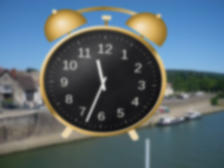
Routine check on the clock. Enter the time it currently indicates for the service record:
11:33
